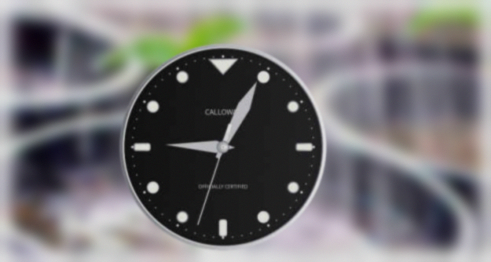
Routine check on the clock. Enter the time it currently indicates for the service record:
9:04:33
